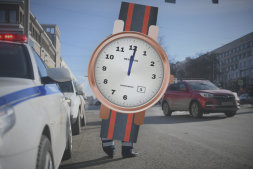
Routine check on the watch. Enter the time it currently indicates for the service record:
12:01
